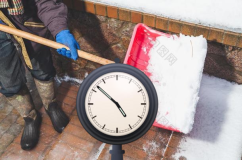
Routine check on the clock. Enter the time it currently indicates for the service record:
4:52
